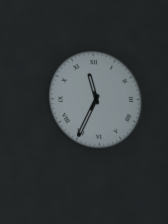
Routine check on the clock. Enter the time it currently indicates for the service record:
11:35
